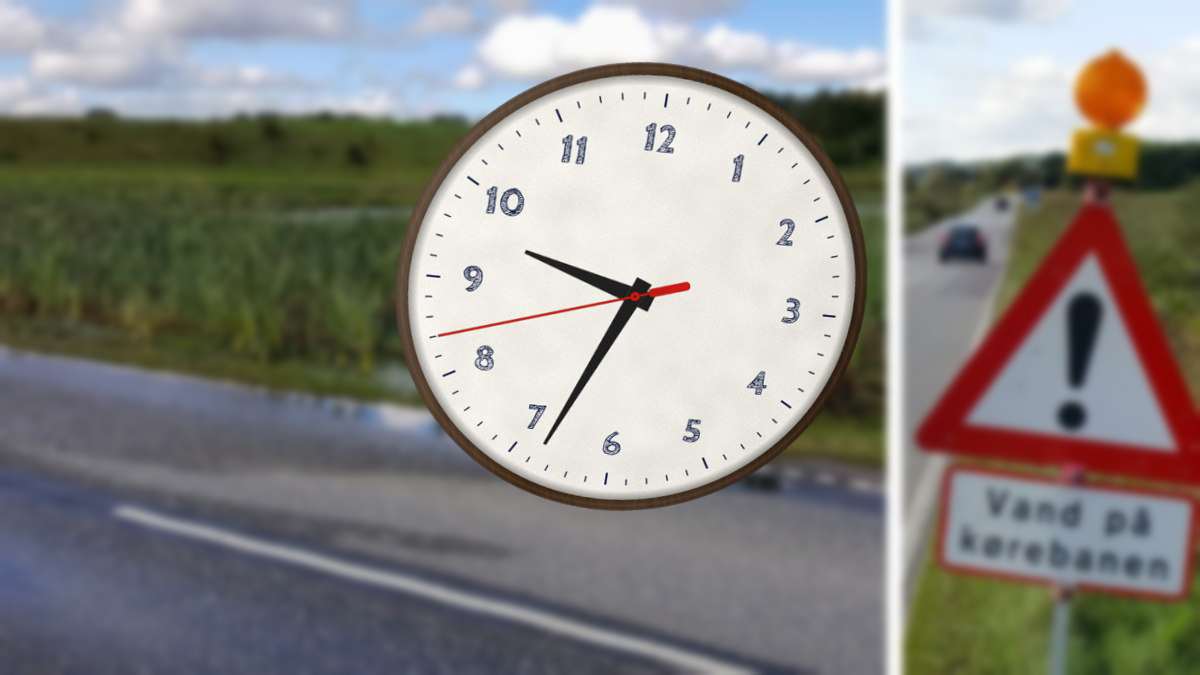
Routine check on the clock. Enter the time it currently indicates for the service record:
9:33:42
